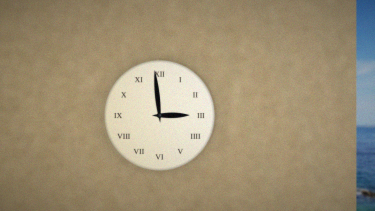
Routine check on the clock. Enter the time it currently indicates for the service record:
2:59
